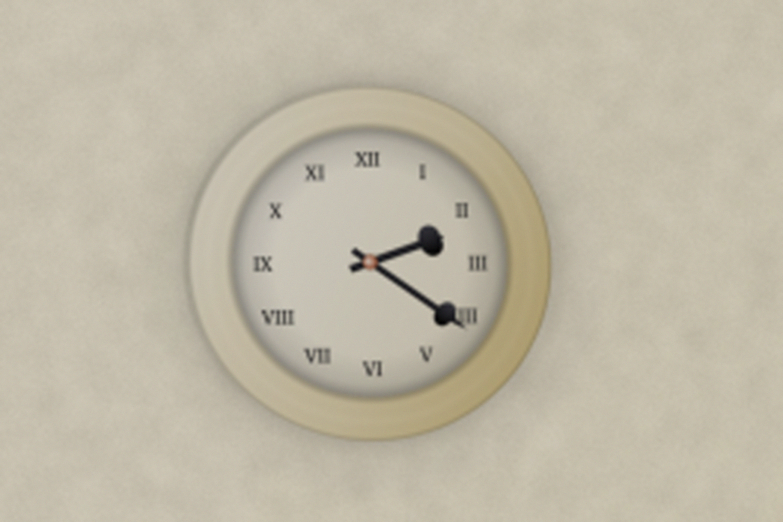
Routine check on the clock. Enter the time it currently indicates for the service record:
2:21
